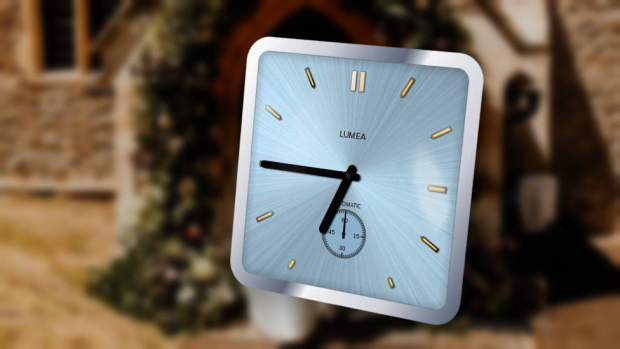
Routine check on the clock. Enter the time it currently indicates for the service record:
6:45
